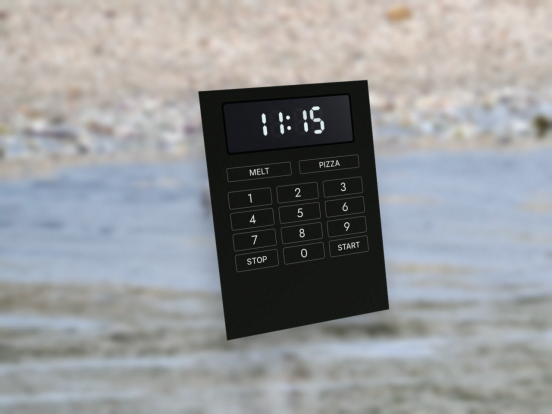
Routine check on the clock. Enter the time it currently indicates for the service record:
11:15
